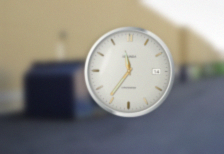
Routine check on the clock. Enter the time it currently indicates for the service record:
11:36
